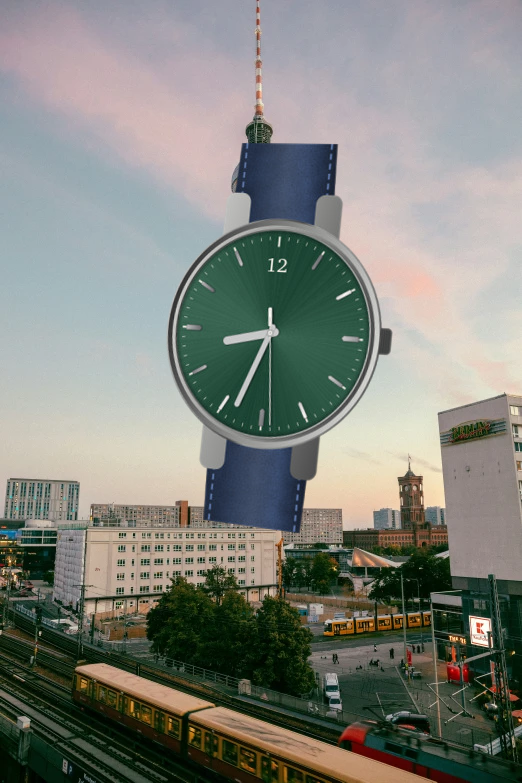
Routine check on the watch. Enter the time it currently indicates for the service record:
8:33:29
